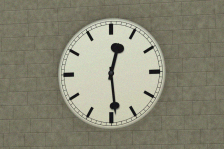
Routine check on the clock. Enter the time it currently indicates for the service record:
12:29
